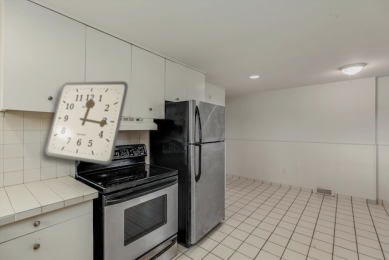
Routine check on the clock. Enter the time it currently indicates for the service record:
12:16
